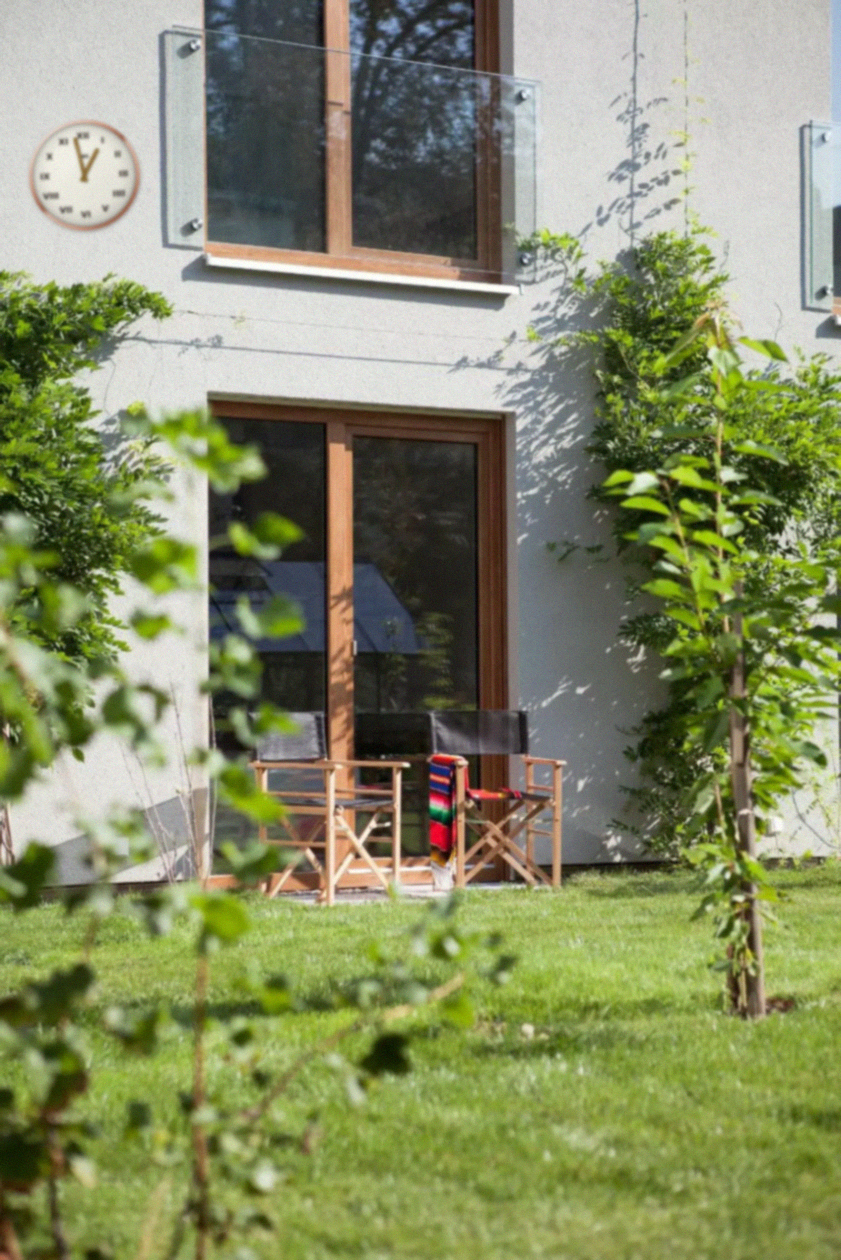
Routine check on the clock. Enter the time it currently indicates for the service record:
12:58
